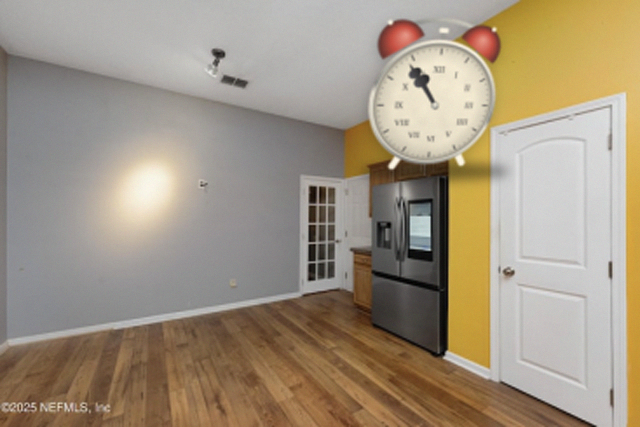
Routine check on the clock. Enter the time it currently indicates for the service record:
10:54
